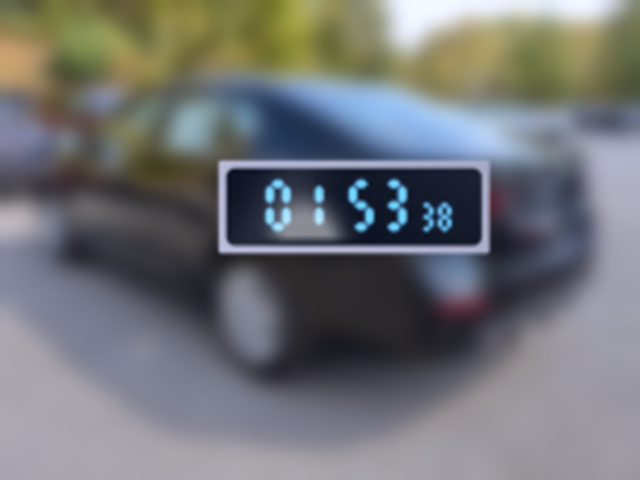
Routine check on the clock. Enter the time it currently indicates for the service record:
1:53:38
